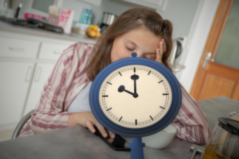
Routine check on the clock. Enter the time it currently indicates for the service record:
10:00
